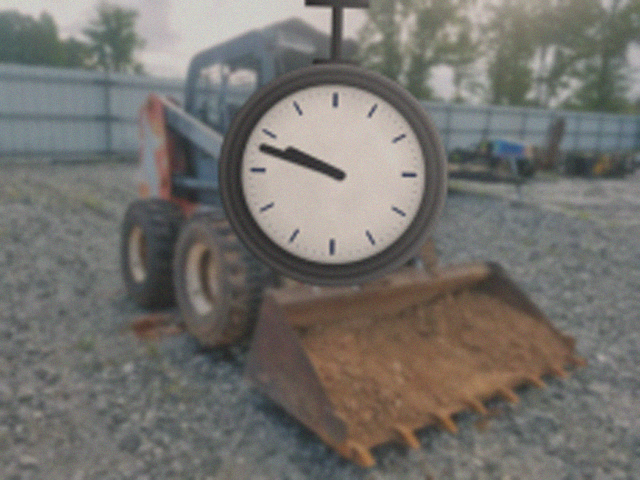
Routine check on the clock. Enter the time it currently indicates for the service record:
9:48
